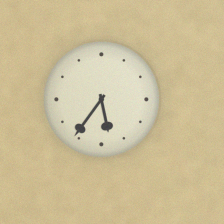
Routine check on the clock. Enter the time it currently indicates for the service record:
5:36
